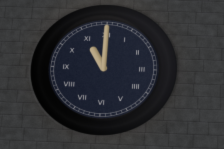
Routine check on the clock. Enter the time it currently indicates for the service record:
11:00
